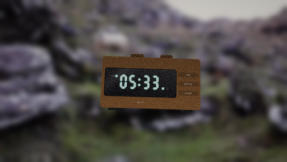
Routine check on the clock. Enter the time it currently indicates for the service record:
5:33
